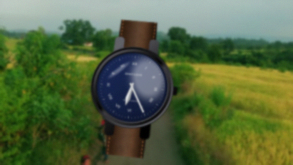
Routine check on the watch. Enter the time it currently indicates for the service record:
6:25
